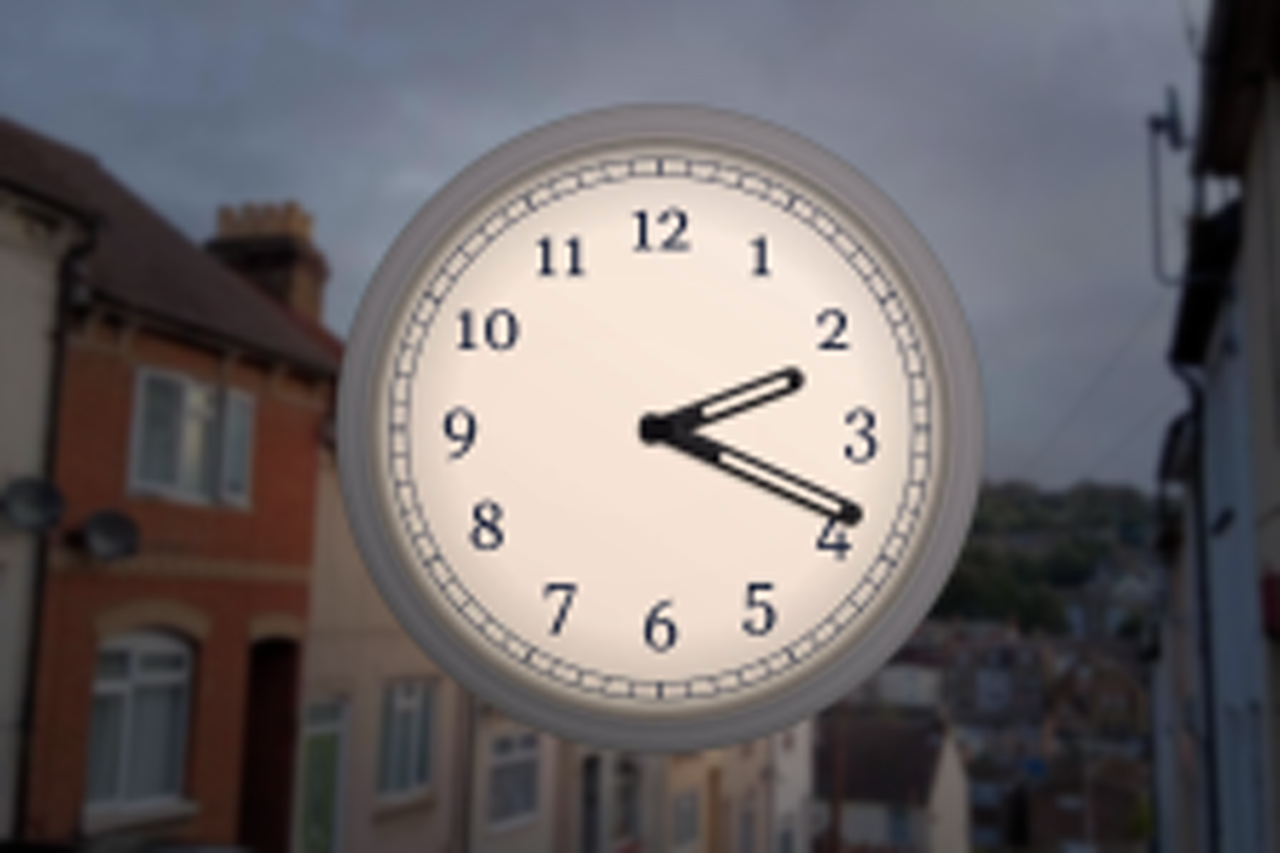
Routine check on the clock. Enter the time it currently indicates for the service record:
2:19
